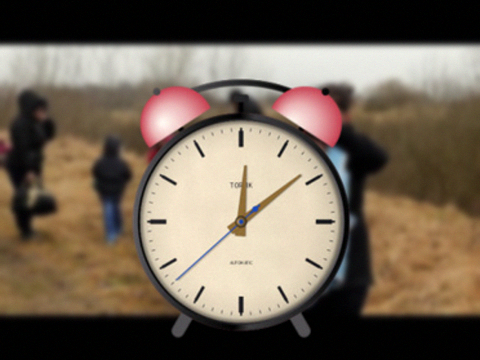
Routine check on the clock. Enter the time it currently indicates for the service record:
12:08:38
